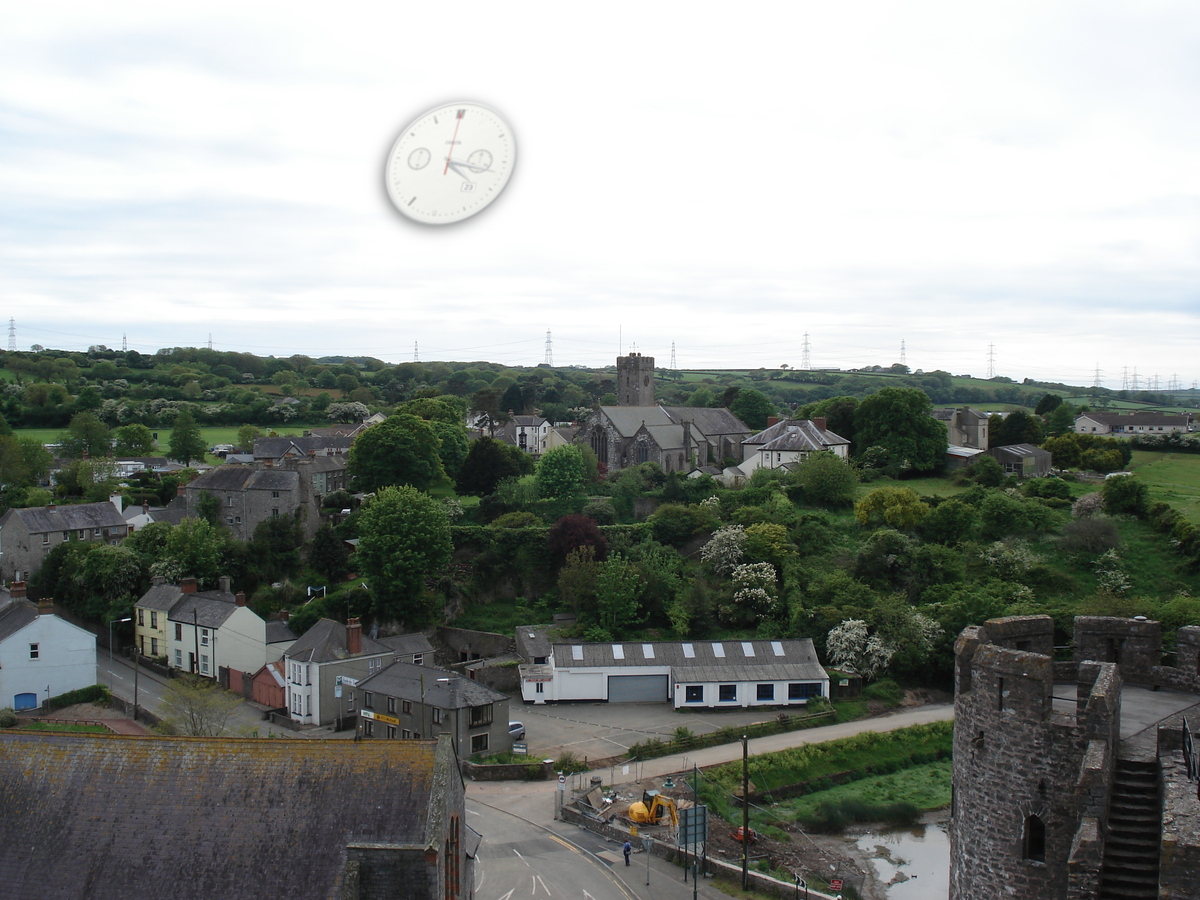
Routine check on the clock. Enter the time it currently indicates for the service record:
4:17
